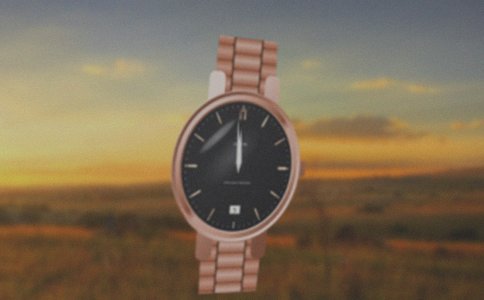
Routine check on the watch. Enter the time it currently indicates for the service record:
11:59
